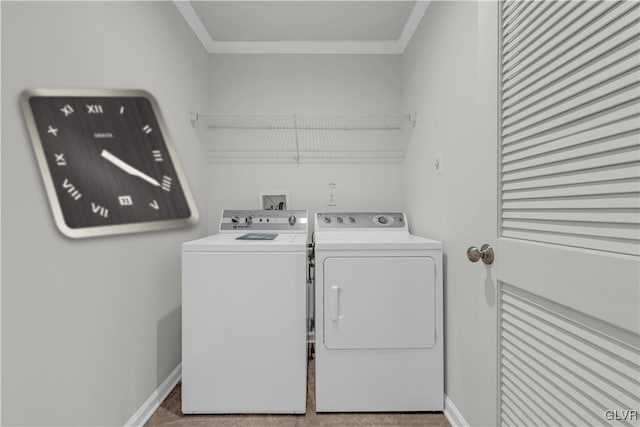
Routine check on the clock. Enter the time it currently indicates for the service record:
4:21
